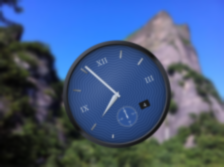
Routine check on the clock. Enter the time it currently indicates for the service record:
7:56
